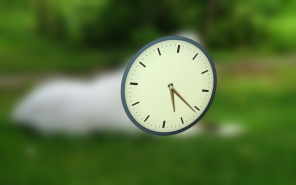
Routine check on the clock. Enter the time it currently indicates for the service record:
5:21
